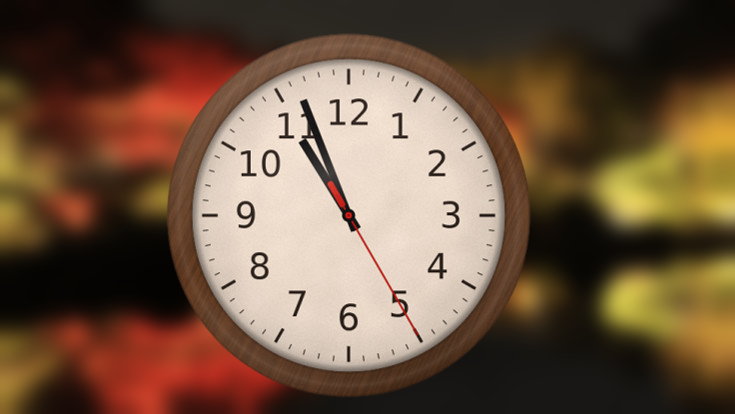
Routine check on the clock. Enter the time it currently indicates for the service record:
10:56:25
